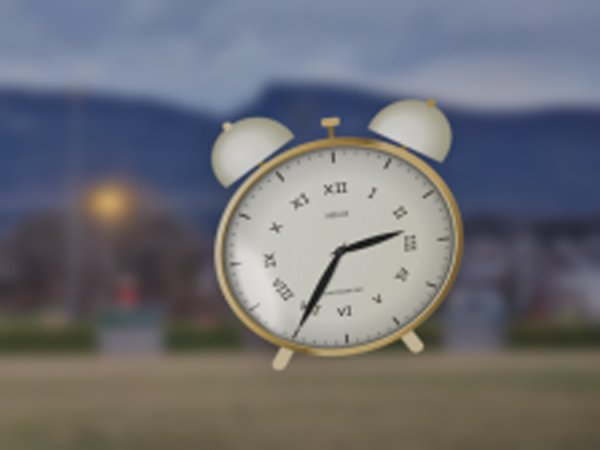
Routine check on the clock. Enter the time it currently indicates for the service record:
2:35
